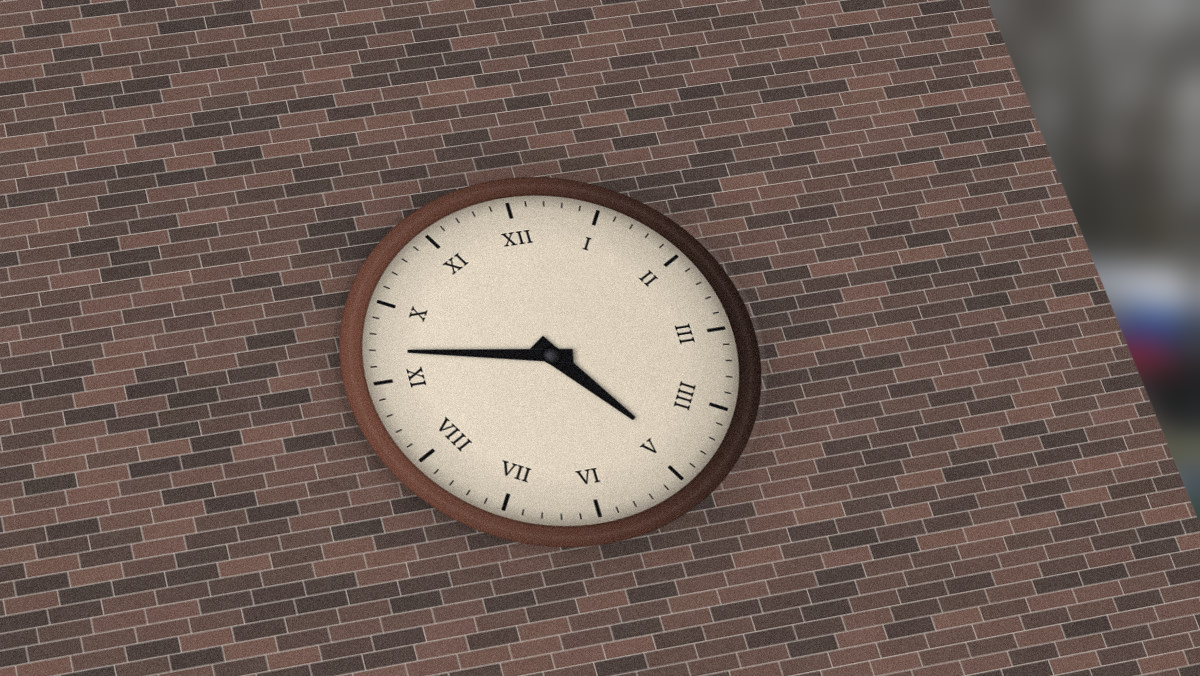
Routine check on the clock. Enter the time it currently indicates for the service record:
4:47
